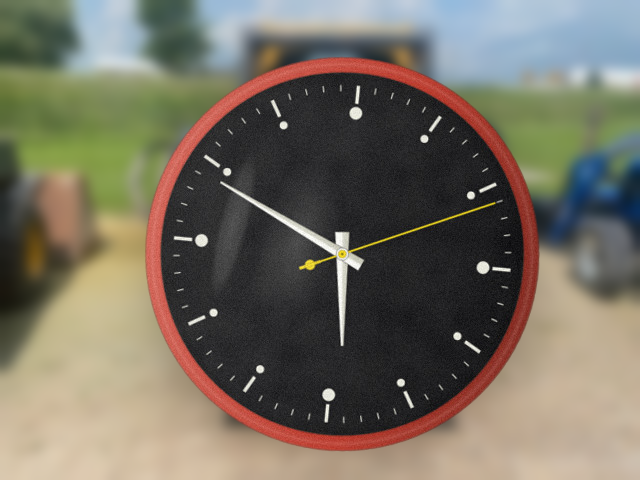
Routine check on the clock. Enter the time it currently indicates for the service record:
5:49:11
